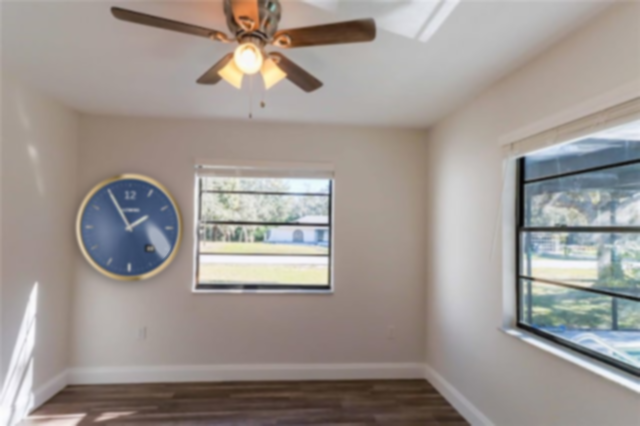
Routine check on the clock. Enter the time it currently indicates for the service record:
1:55
